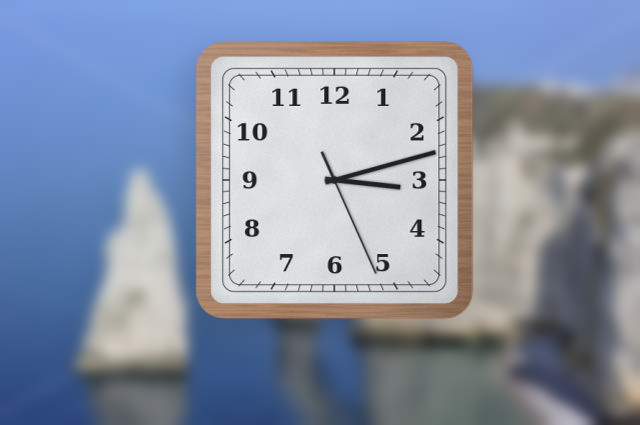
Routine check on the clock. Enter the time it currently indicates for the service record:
3:12:26
